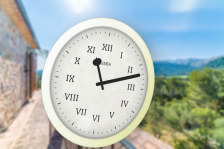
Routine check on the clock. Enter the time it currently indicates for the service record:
11:12
